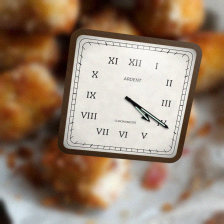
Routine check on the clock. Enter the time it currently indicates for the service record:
4:20
